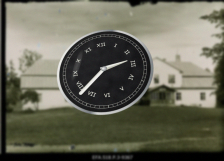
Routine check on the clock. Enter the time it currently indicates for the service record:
2:38
